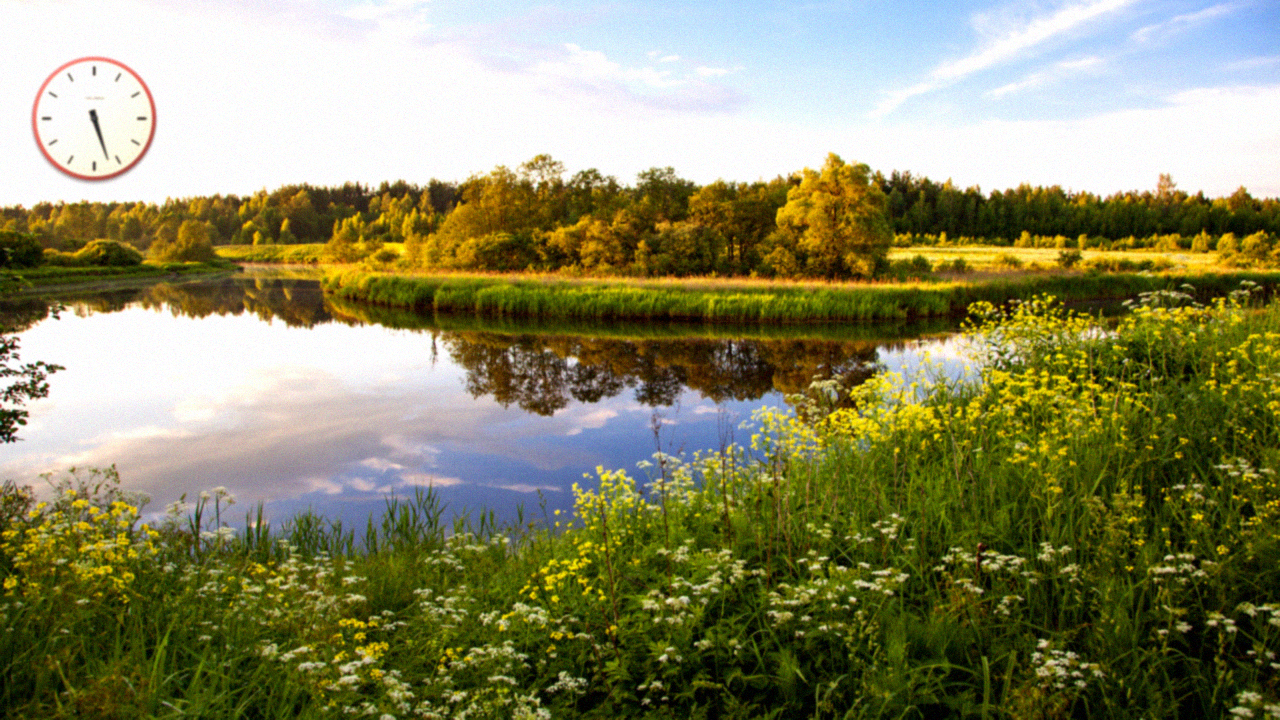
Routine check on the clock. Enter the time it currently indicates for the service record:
5:27
